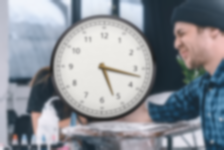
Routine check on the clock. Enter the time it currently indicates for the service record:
5:17
